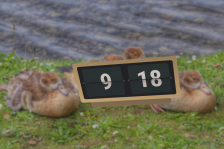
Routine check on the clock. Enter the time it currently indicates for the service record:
9:18
